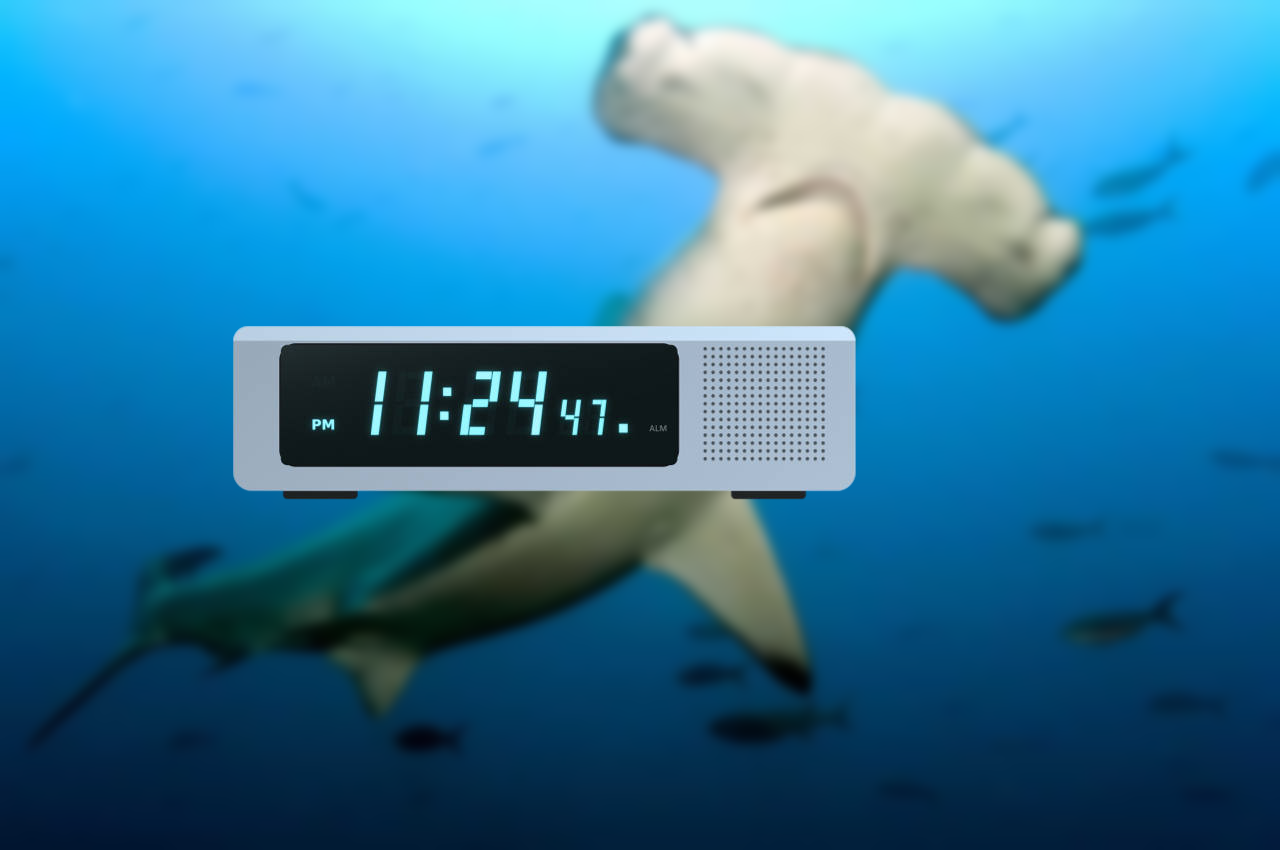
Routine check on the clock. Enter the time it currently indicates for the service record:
11:24:47
